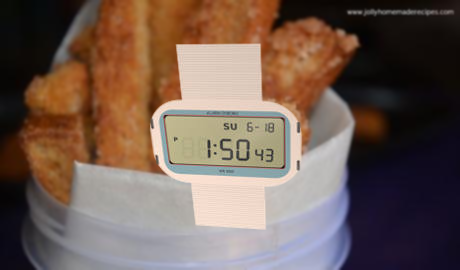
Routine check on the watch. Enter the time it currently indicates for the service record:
1:50:43
